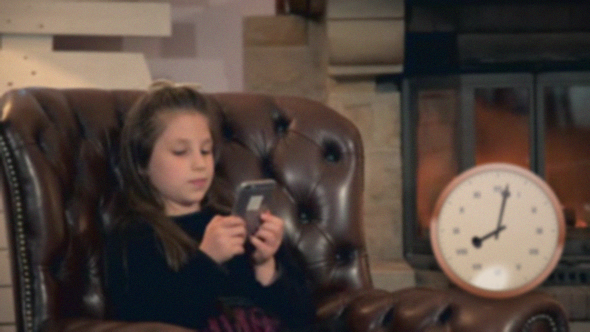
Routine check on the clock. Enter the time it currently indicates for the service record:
8:02
